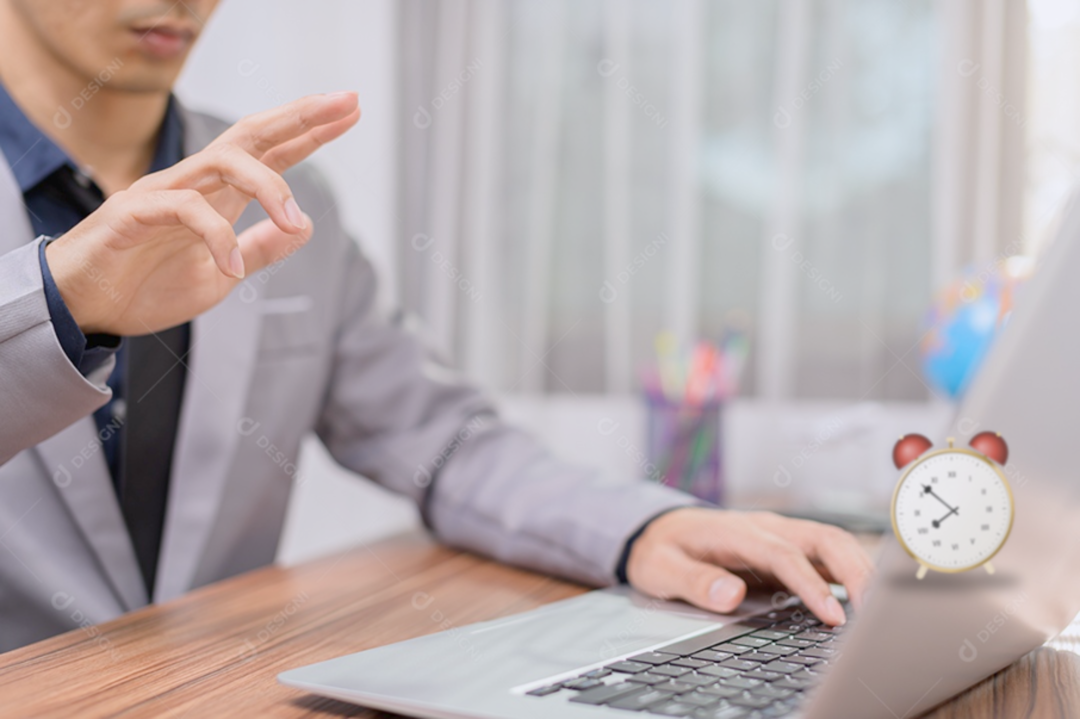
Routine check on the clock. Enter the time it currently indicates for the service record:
7:52
